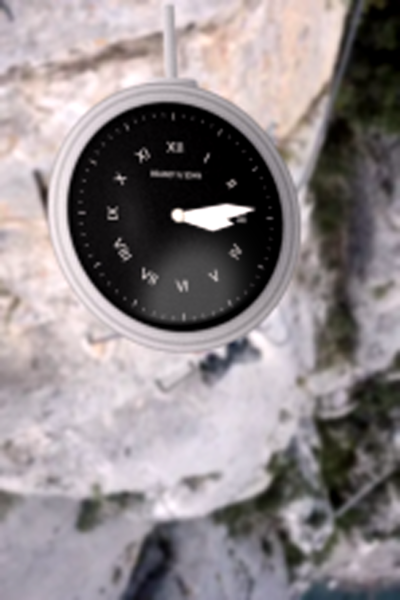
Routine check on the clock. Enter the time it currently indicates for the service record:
3:14
